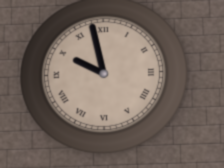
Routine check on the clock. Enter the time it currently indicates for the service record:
9:58
